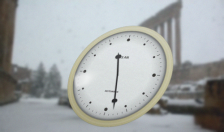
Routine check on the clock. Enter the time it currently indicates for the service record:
11:28
